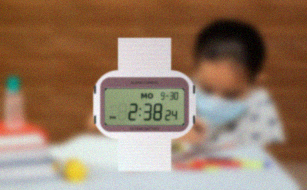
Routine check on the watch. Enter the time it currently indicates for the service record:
2:38:24
